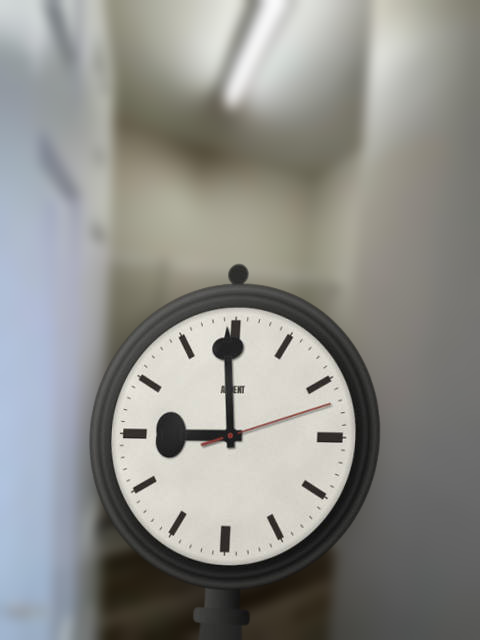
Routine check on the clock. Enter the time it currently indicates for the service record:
8:59:12
